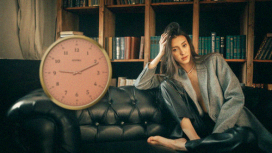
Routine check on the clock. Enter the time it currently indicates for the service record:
9:11
